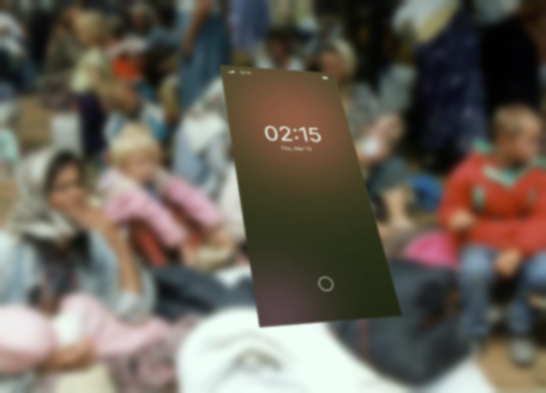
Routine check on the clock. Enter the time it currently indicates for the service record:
2:15
